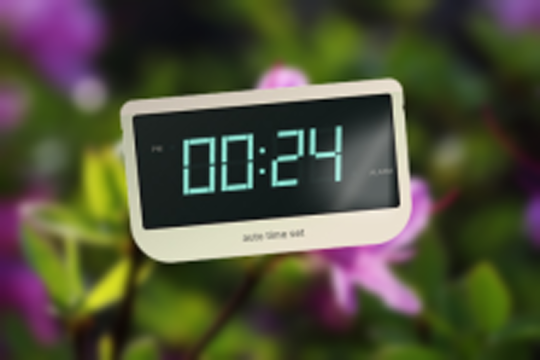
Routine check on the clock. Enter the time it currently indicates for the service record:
0:24
